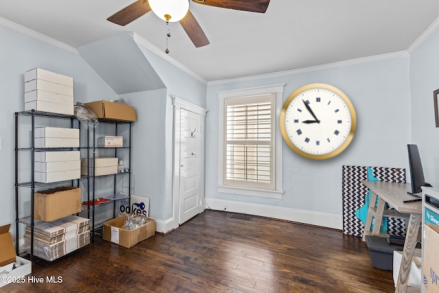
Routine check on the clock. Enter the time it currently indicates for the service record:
8:54
